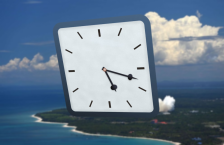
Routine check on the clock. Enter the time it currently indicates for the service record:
5:18
